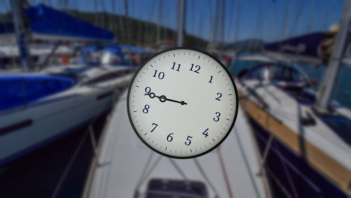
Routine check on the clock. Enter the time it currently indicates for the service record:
8:44
